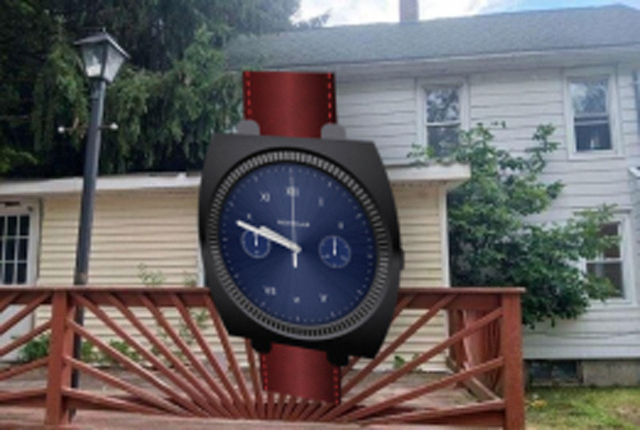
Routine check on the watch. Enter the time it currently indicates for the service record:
9:48
